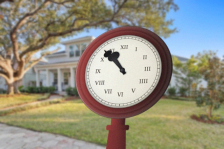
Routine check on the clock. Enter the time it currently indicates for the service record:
10:53
